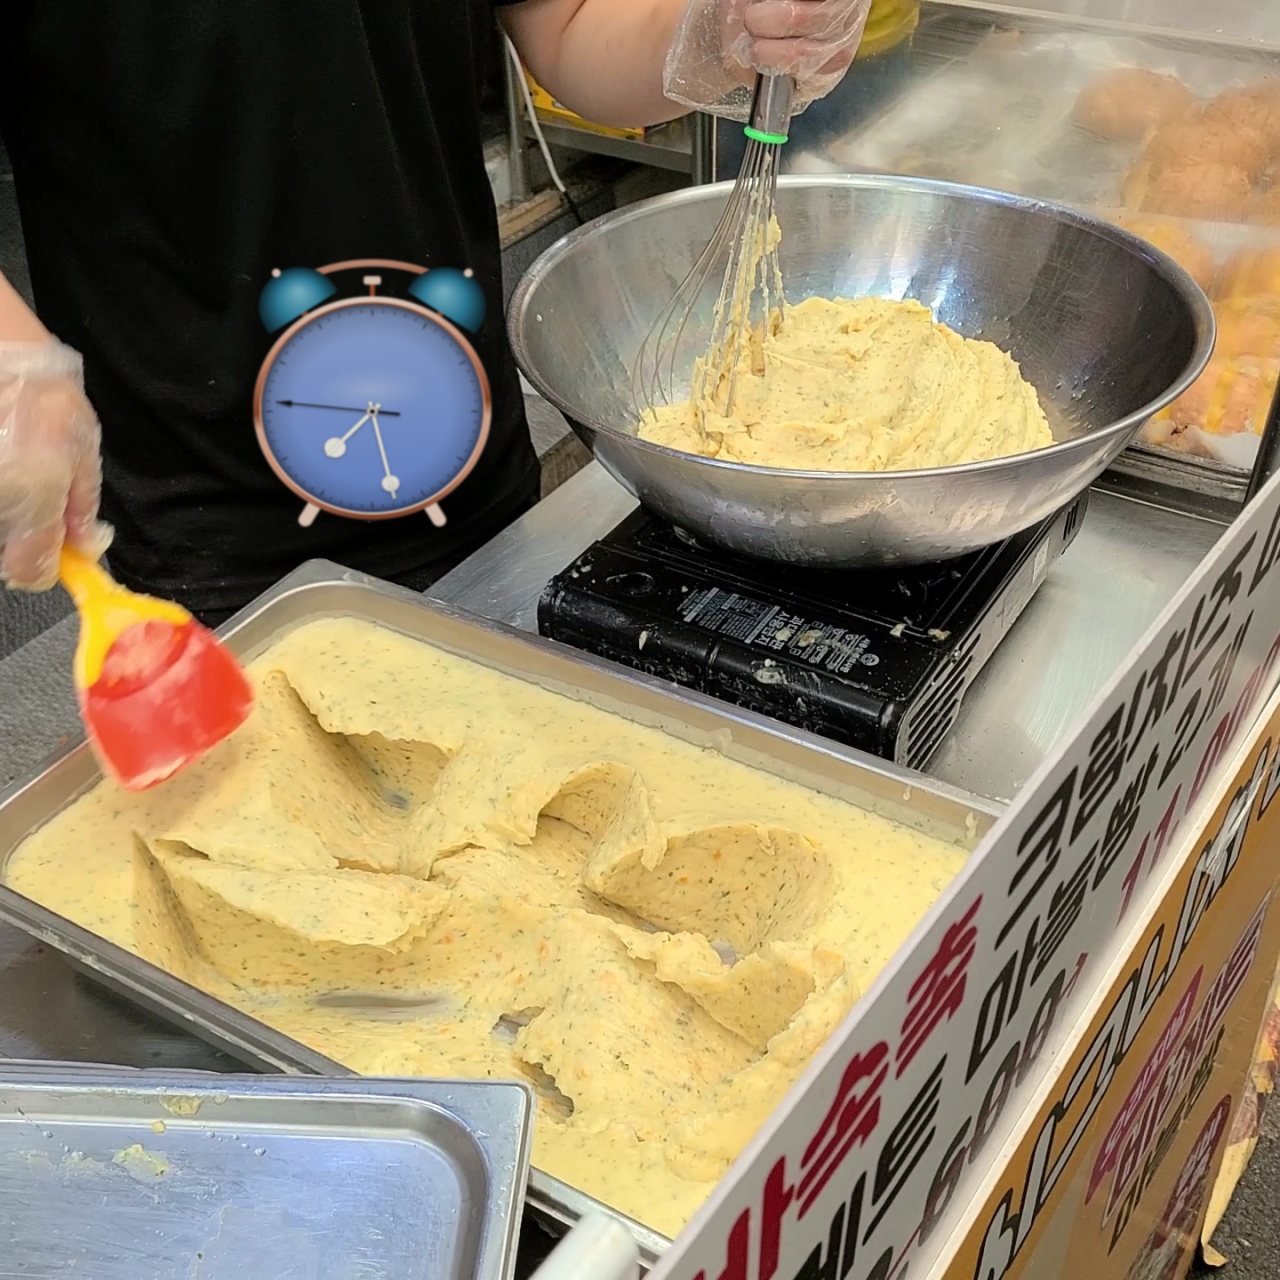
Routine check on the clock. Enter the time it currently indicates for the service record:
7:27:46
